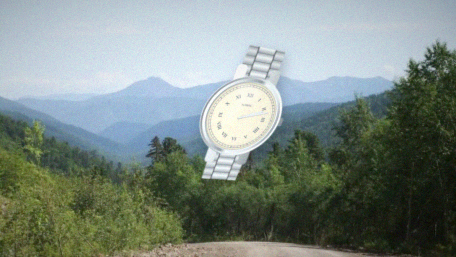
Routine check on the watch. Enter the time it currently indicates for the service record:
2:12
